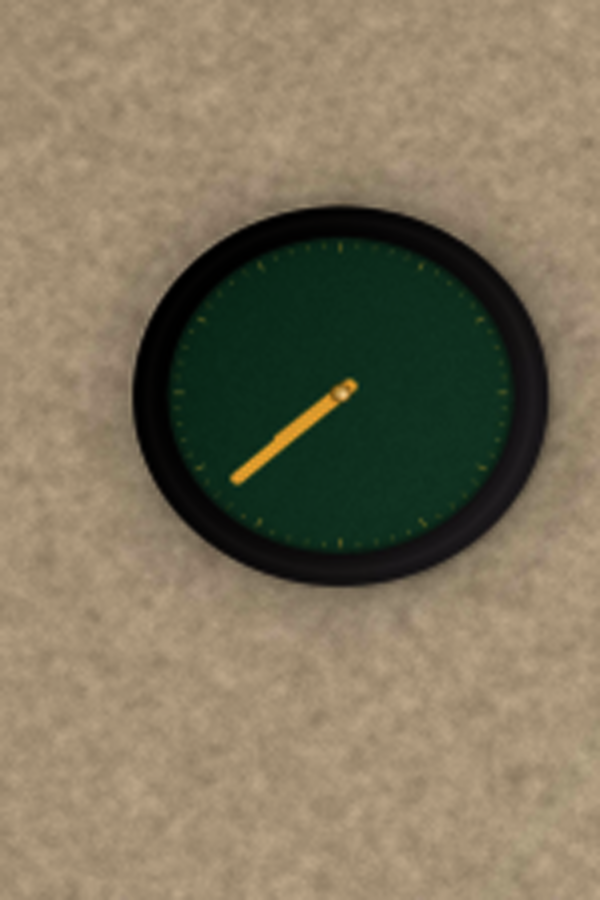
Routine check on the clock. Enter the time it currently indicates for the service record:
7:38
